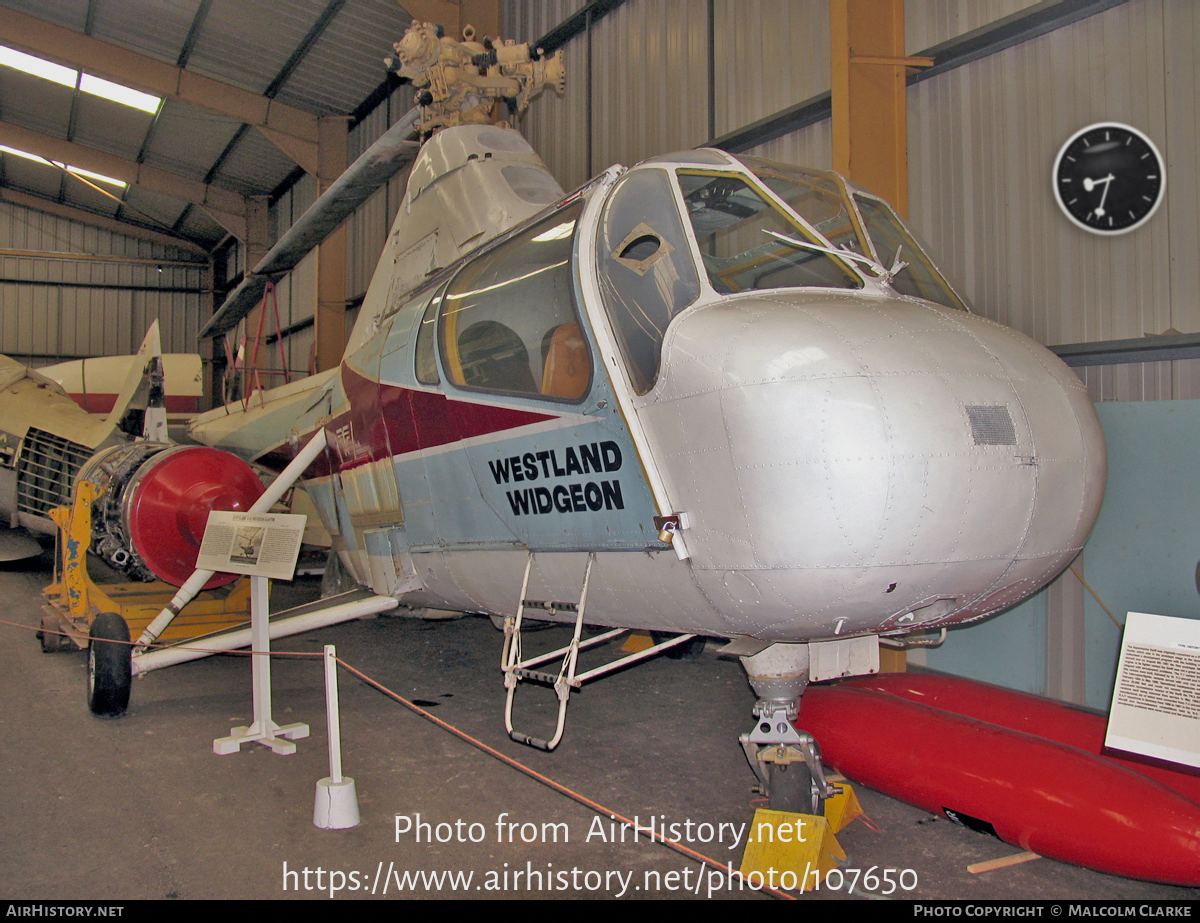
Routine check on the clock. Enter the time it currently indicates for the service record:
8:33
